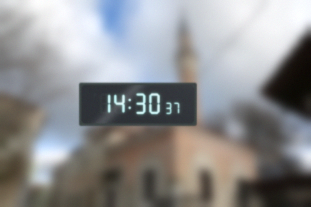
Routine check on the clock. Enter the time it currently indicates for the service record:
14:30:37
